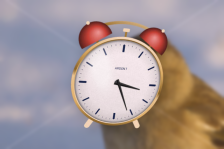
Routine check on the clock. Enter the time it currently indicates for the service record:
3:26
